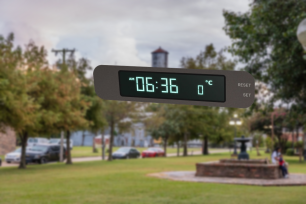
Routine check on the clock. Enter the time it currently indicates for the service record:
6:36
